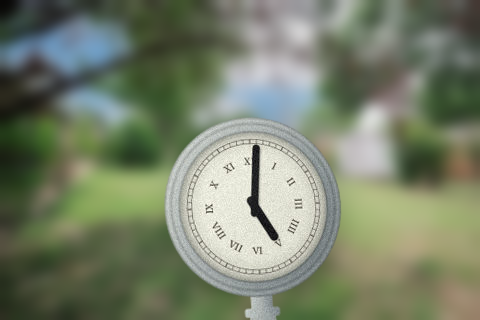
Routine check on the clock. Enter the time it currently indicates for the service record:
5:01
